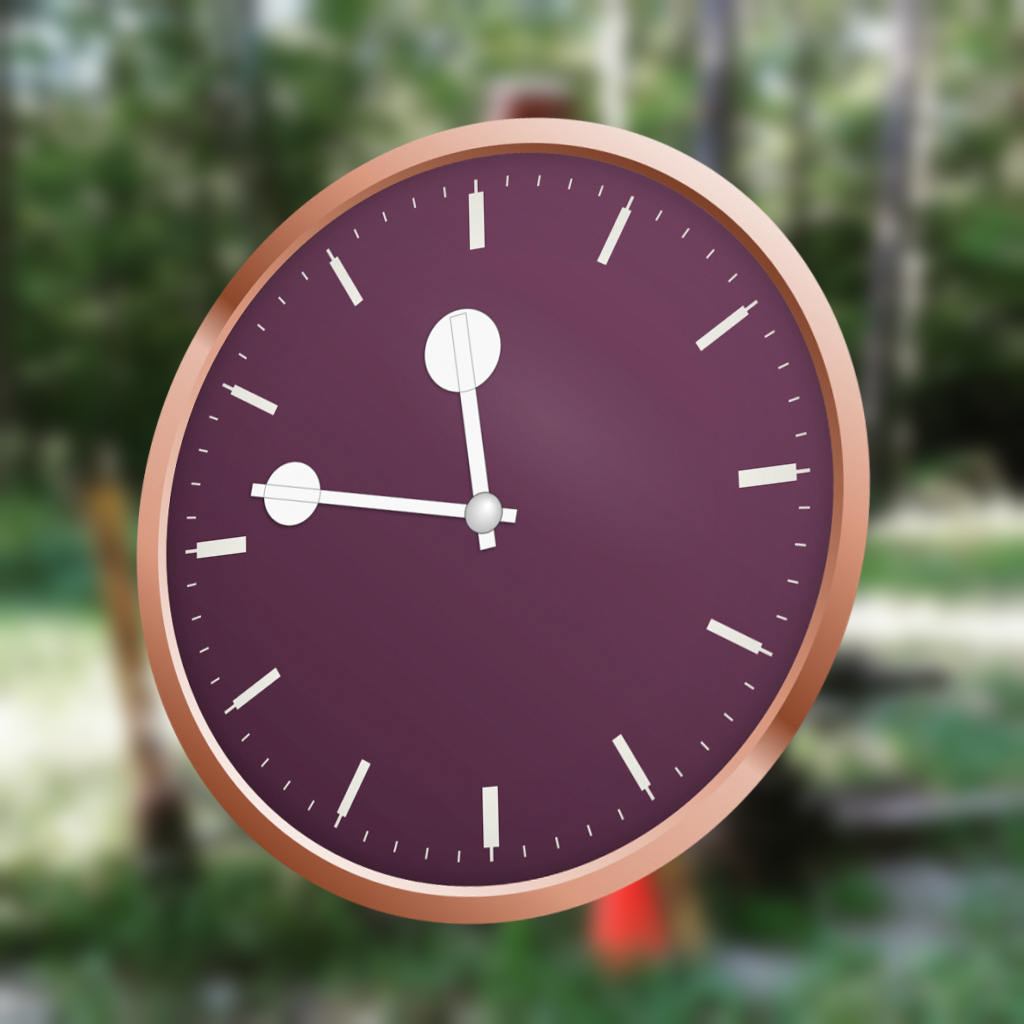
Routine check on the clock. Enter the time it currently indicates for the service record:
11:47
